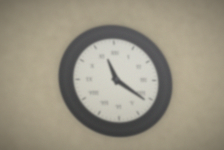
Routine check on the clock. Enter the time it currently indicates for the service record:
11:21
